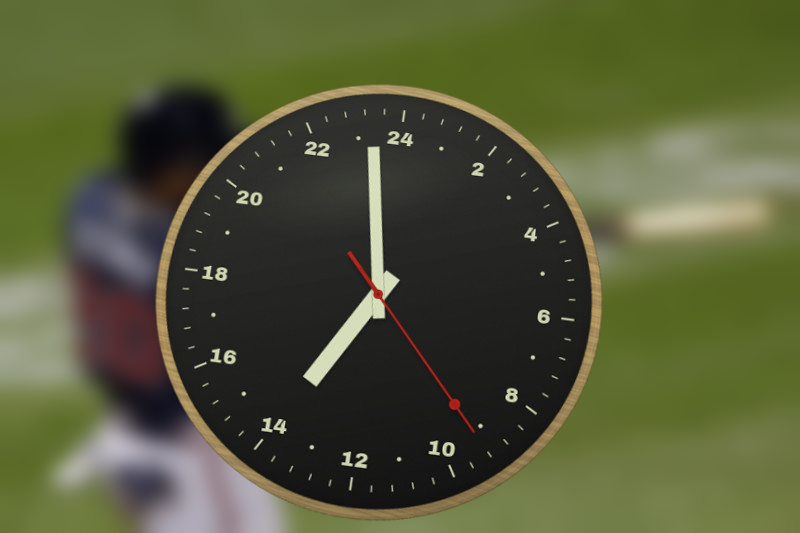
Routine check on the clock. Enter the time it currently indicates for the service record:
13:58:23
